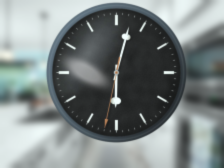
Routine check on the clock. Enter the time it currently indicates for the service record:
6:02:32
